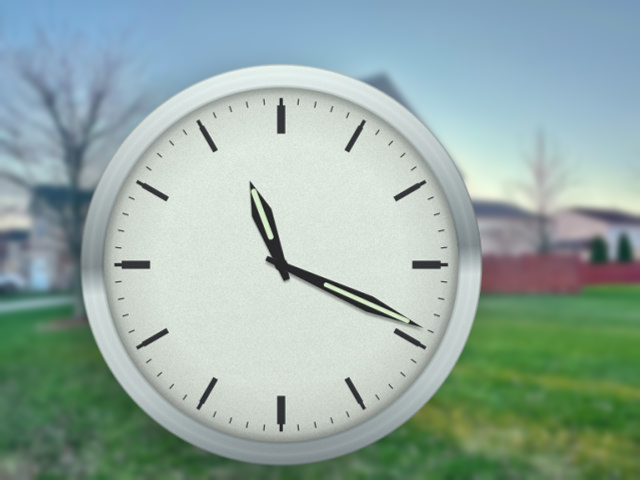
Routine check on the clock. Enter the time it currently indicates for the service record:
11:19
